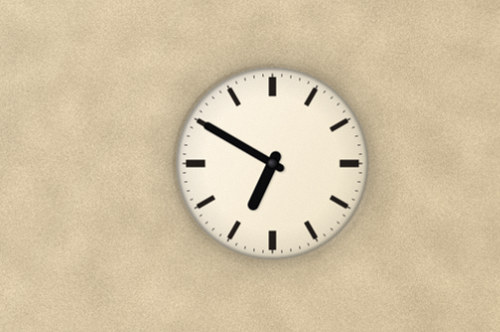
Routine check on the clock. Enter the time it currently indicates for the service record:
6:50
